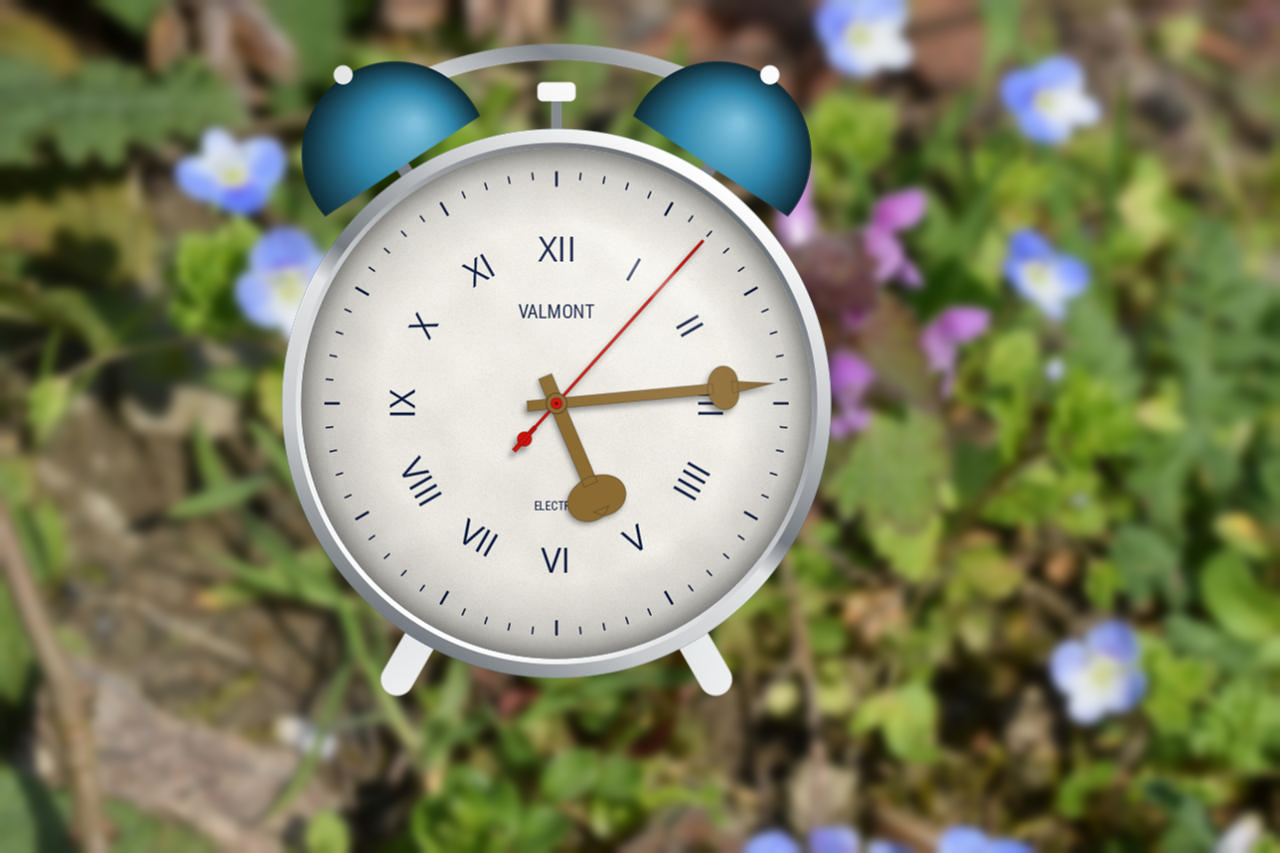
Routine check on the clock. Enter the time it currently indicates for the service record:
5:14:07
